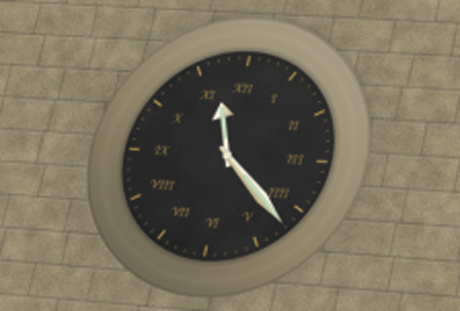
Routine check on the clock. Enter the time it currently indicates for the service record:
11:22
